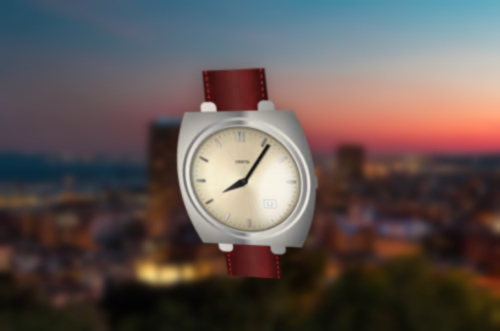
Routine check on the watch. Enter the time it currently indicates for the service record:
8:06
